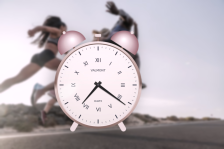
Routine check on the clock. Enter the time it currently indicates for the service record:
7:21
